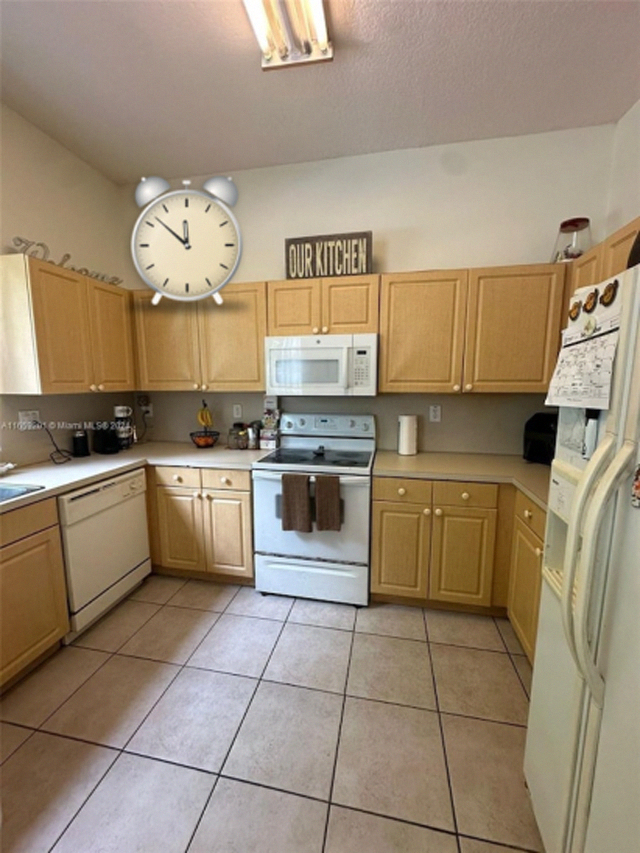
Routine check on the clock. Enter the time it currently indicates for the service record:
11:52
